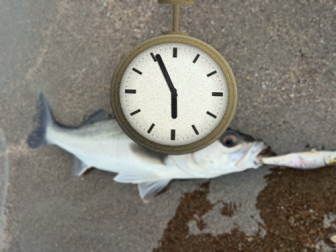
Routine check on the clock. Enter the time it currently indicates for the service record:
5:56
